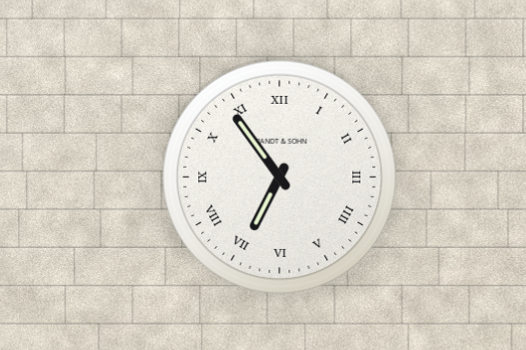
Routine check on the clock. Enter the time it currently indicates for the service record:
6:54
